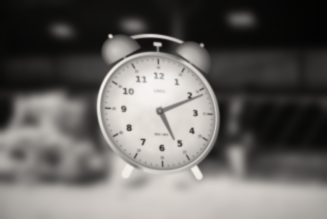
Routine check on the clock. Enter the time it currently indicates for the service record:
5:11
